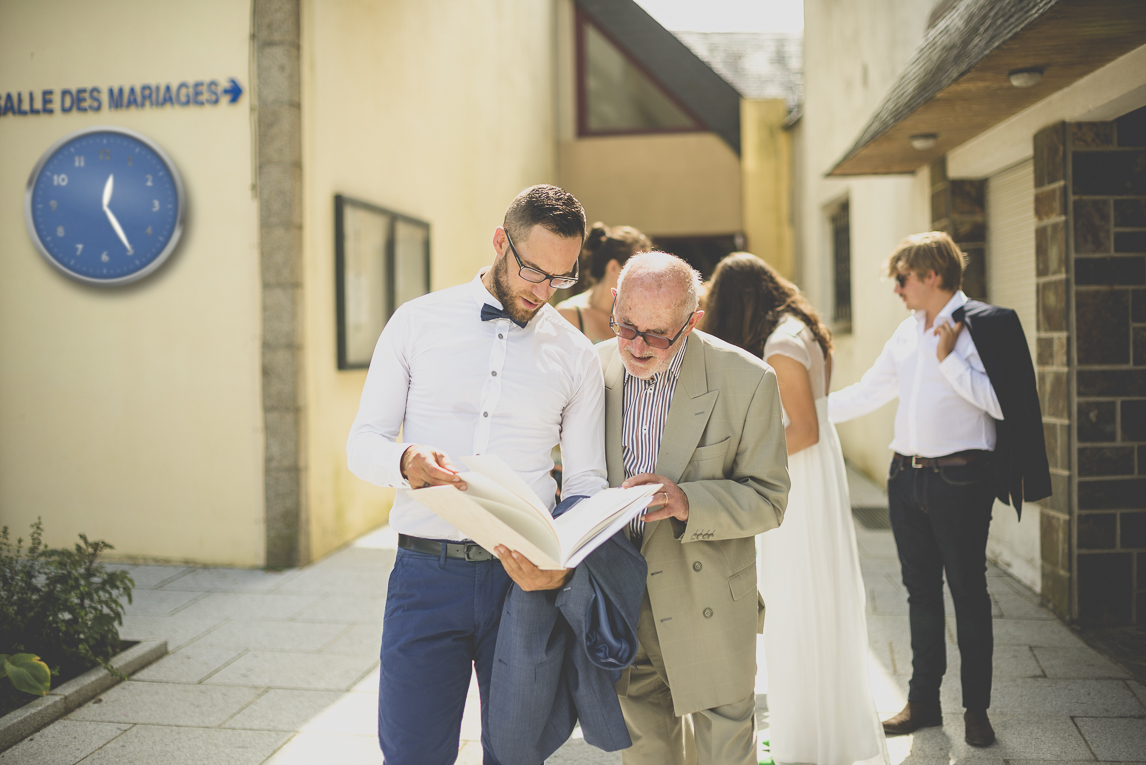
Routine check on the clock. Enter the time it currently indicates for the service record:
12:25
